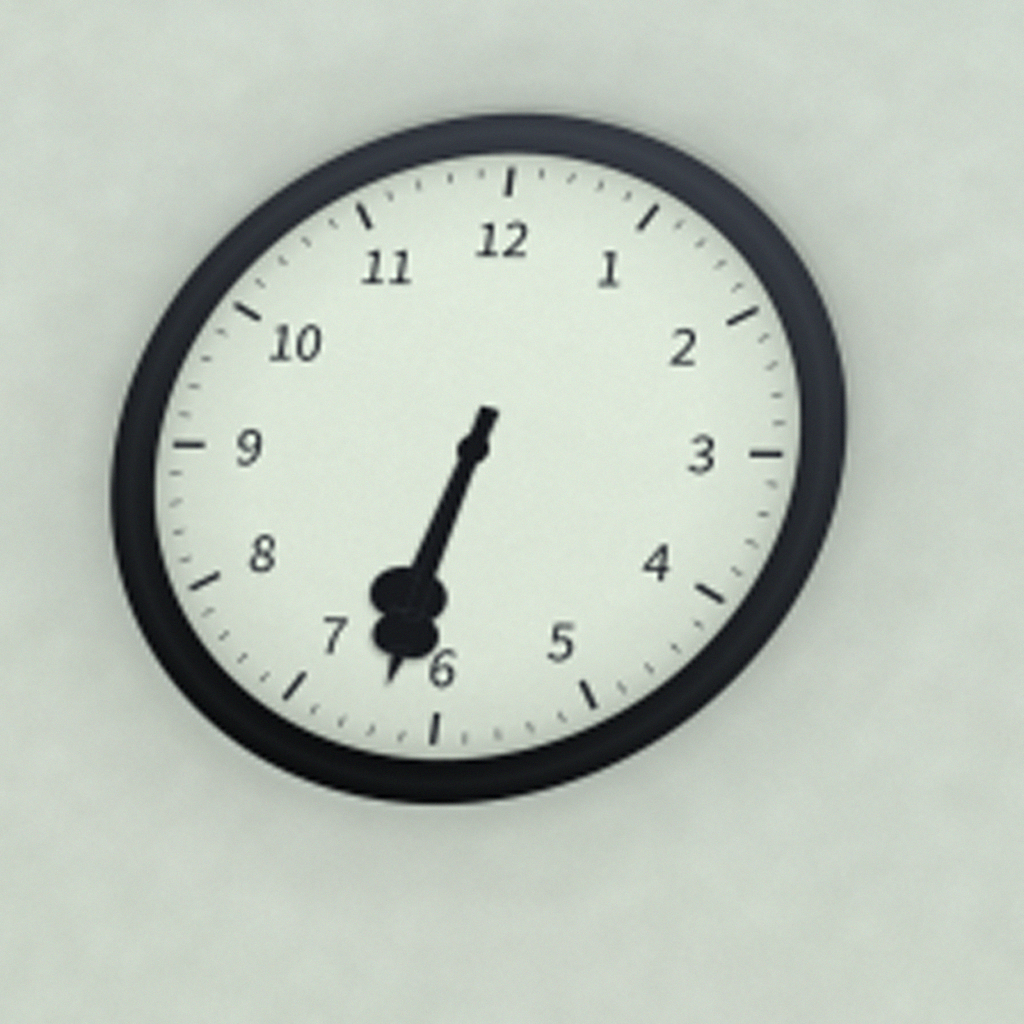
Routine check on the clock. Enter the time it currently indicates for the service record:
6:32
